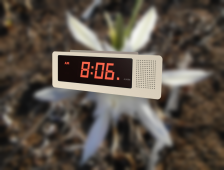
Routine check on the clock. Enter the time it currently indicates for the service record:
8:06
